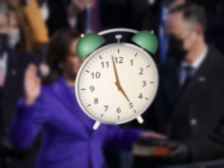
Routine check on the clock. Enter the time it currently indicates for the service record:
4:58
